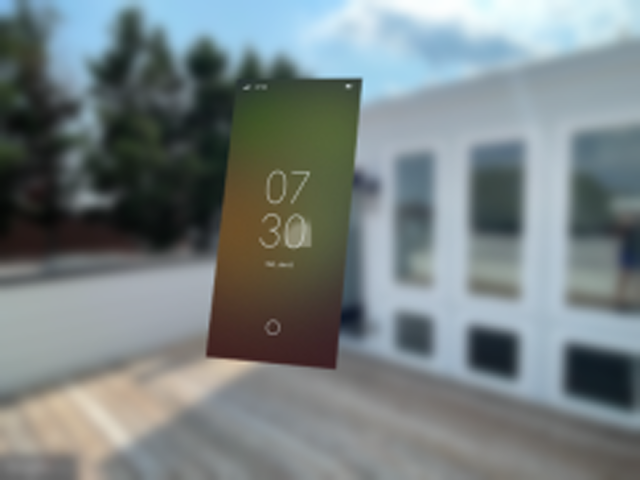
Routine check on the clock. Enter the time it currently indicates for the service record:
7:30
